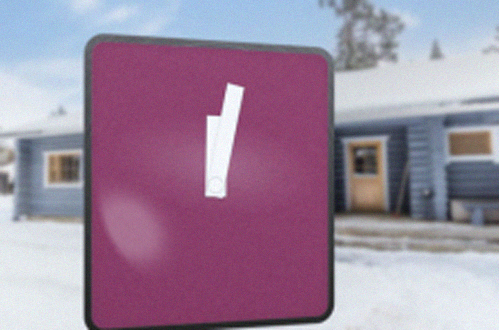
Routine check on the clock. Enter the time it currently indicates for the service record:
12:02
